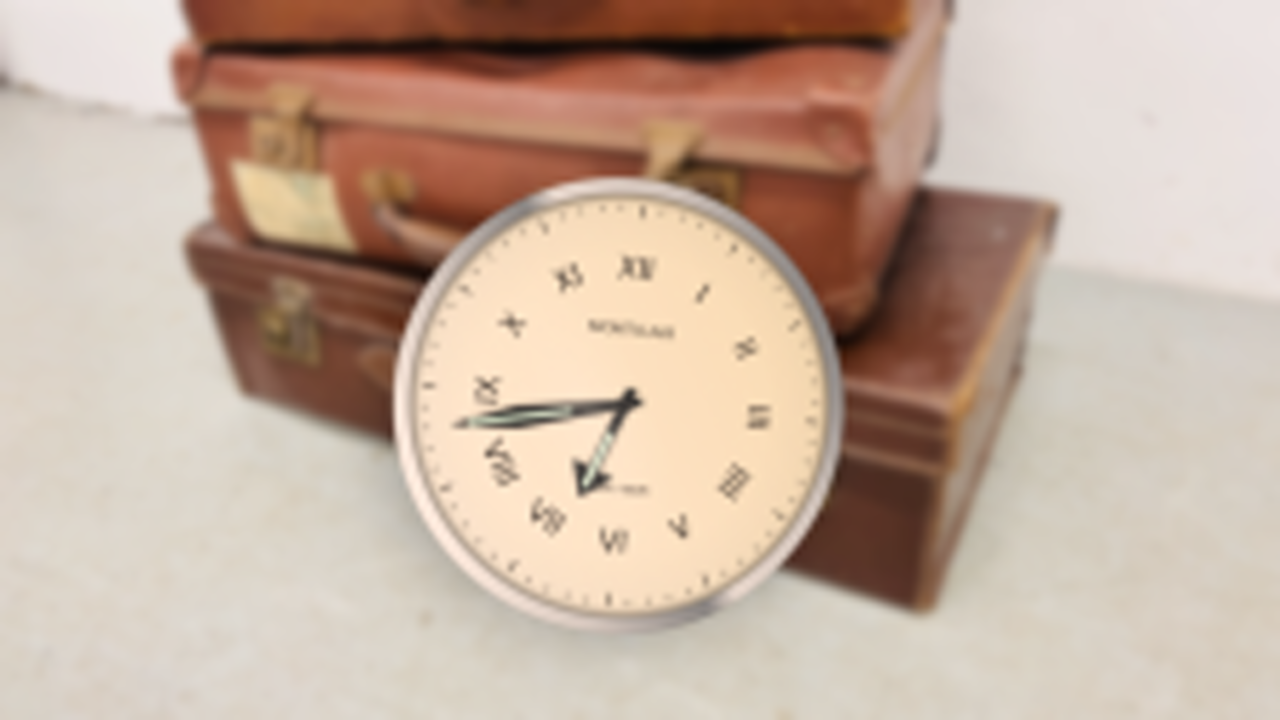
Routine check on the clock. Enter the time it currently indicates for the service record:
6:43
